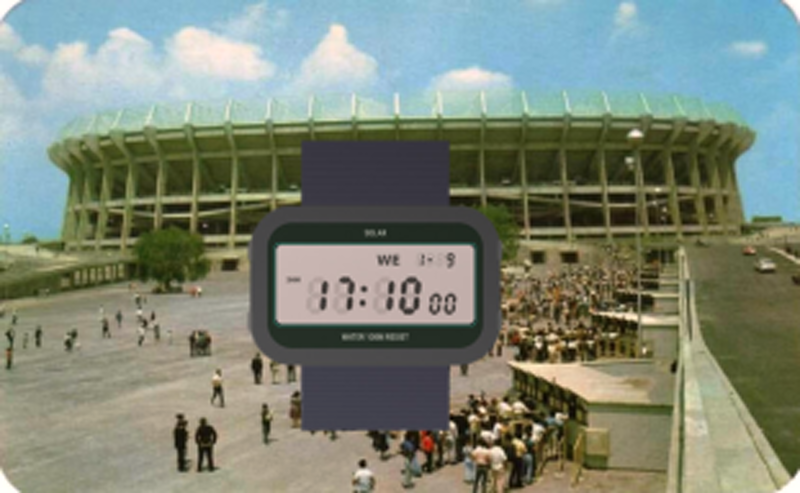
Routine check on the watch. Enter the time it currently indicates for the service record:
17:10:00
